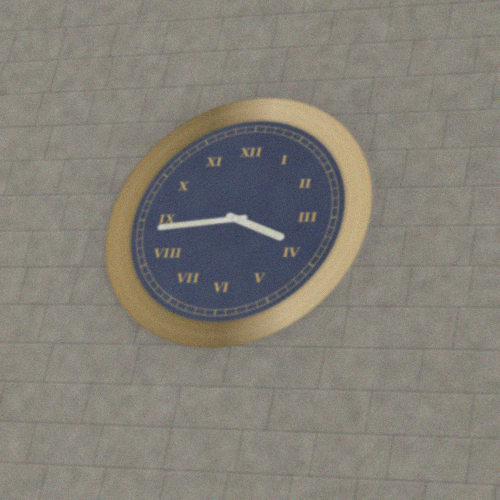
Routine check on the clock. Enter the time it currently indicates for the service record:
3:44
